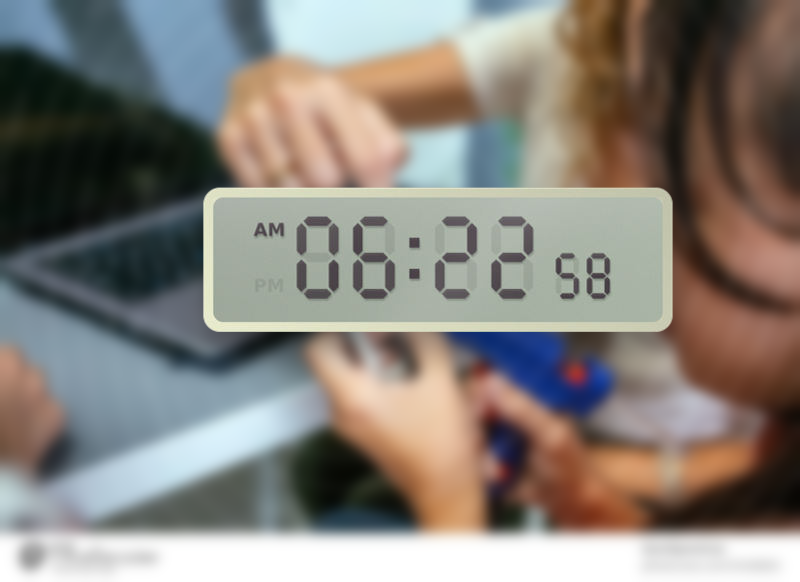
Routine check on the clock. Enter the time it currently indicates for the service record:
6:22:58
